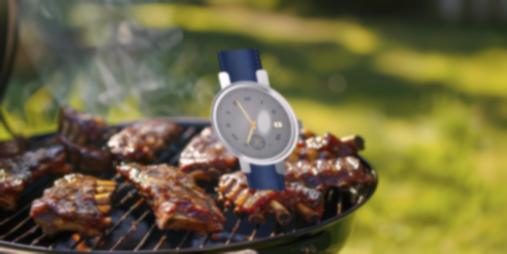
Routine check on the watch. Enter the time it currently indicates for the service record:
6:56
